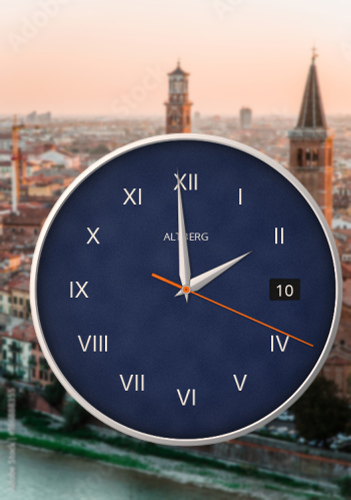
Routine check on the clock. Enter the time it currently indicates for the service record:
1:59:19
